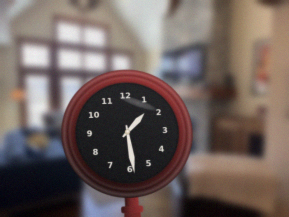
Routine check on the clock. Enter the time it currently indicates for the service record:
1:29
